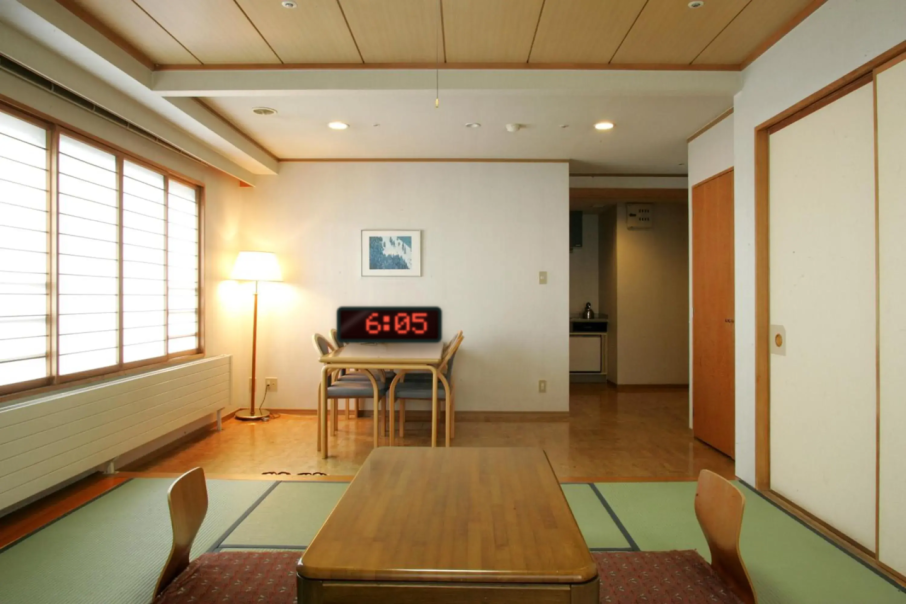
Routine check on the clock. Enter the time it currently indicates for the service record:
6:05
